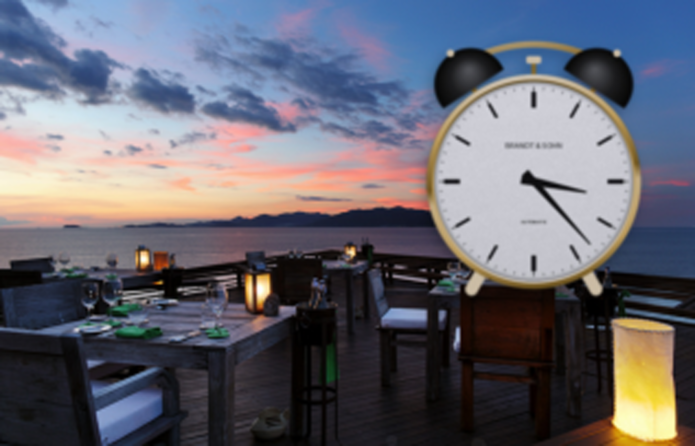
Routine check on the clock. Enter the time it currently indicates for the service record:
3:23
